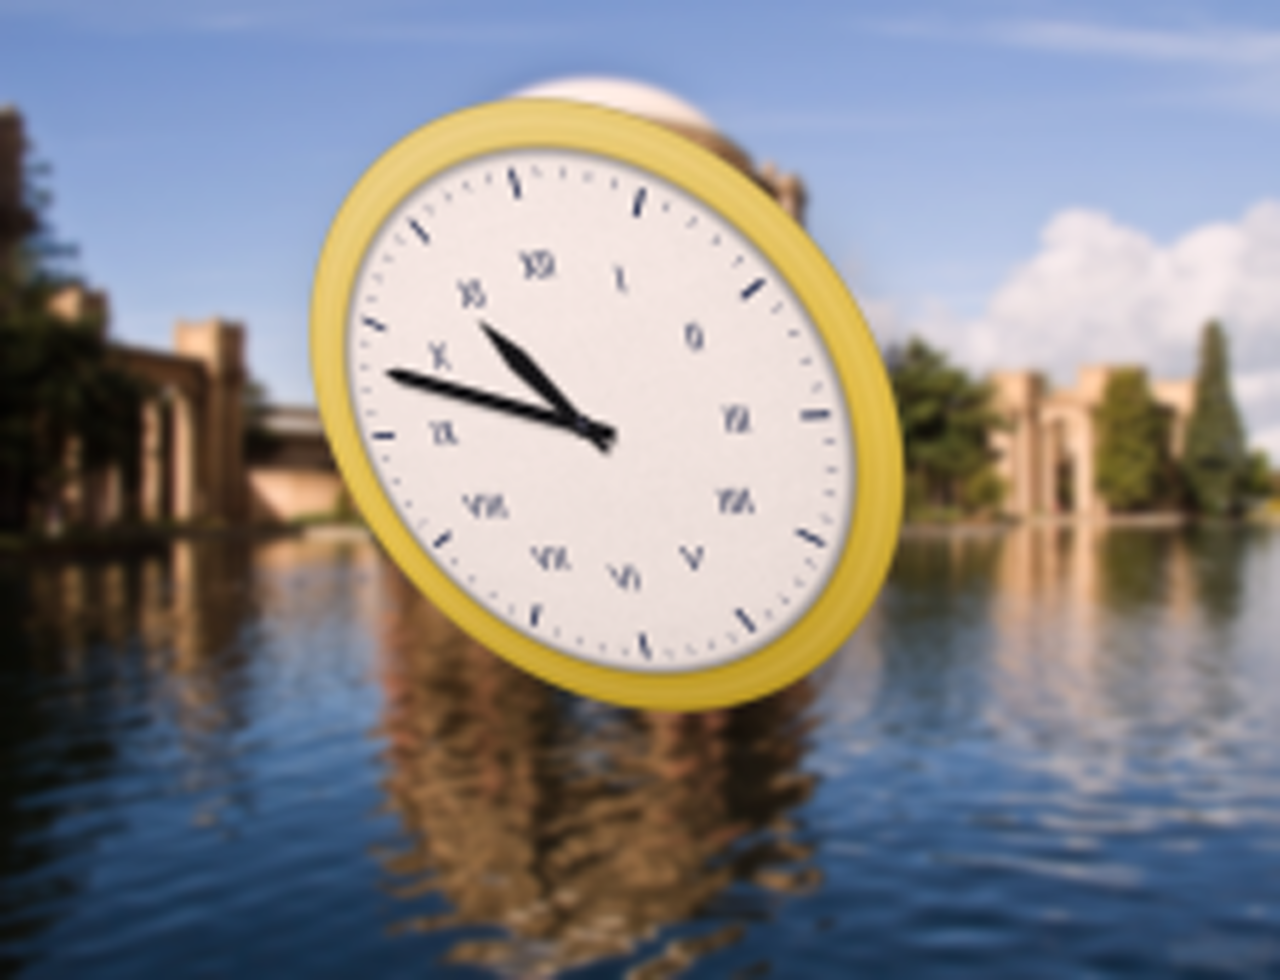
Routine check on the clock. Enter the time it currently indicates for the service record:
10:48
